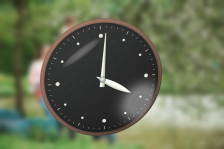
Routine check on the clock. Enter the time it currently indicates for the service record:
4:01
